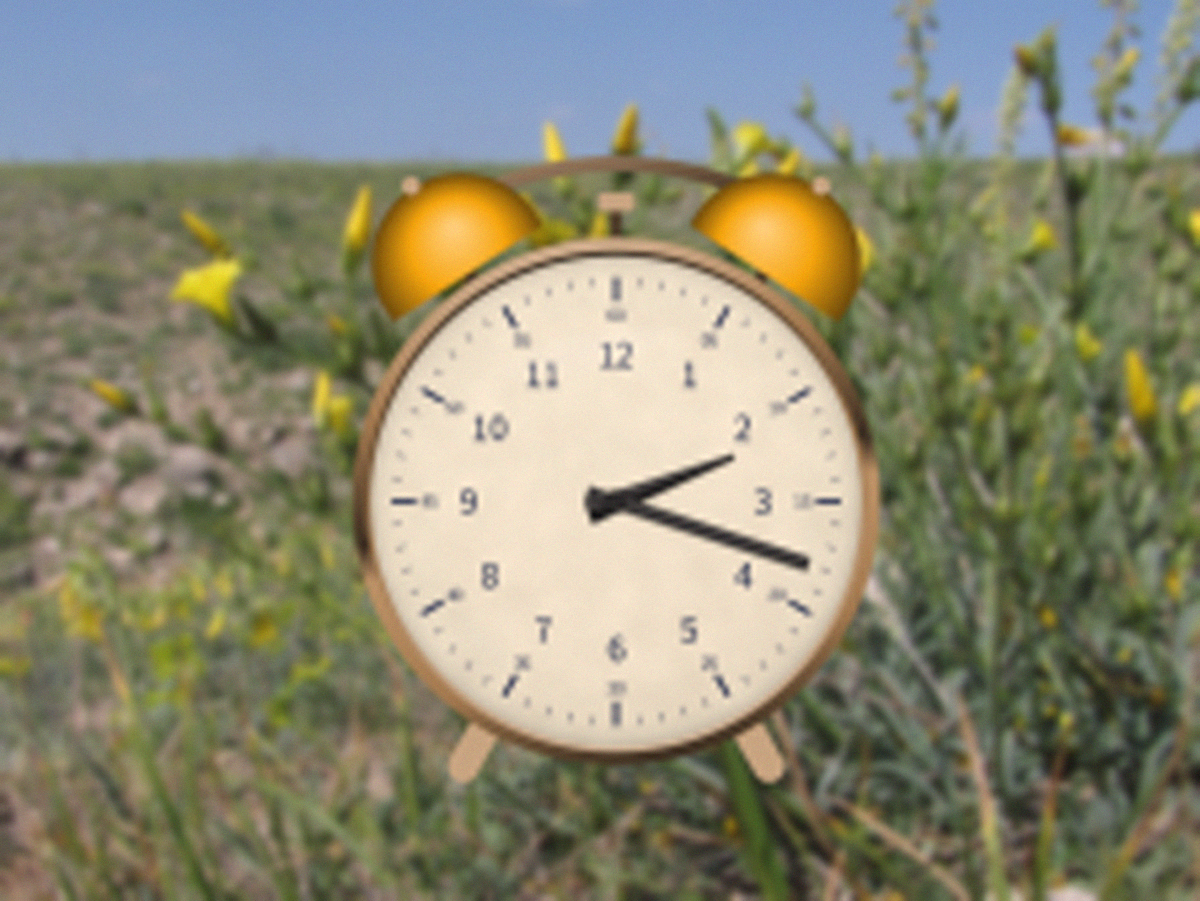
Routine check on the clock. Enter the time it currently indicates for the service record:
2:18
